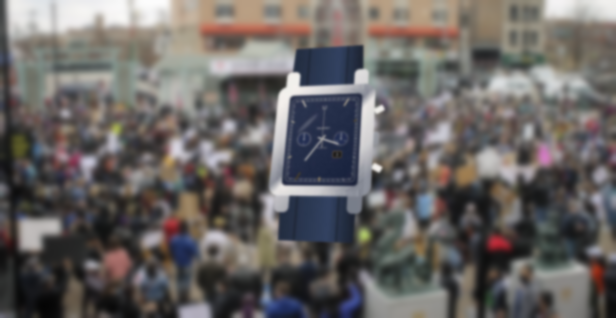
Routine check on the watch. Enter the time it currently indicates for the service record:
3:36
